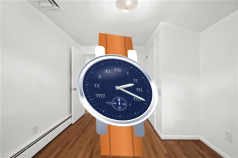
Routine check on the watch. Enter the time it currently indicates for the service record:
2:19
